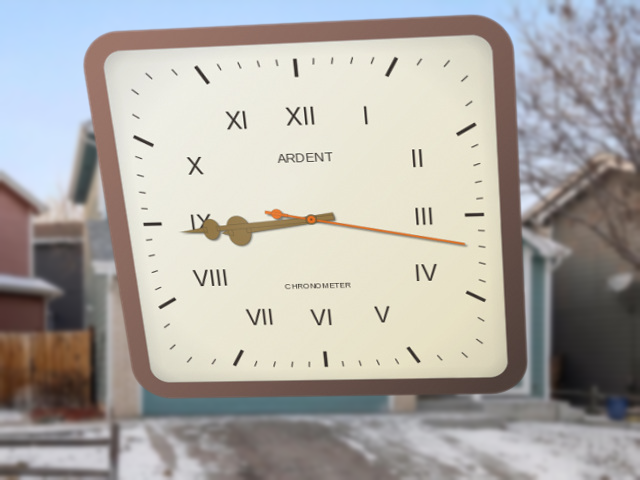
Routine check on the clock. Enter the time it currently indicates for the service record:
8:44:17
